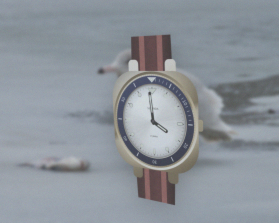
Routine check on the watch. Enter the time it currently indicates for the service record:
3:59
